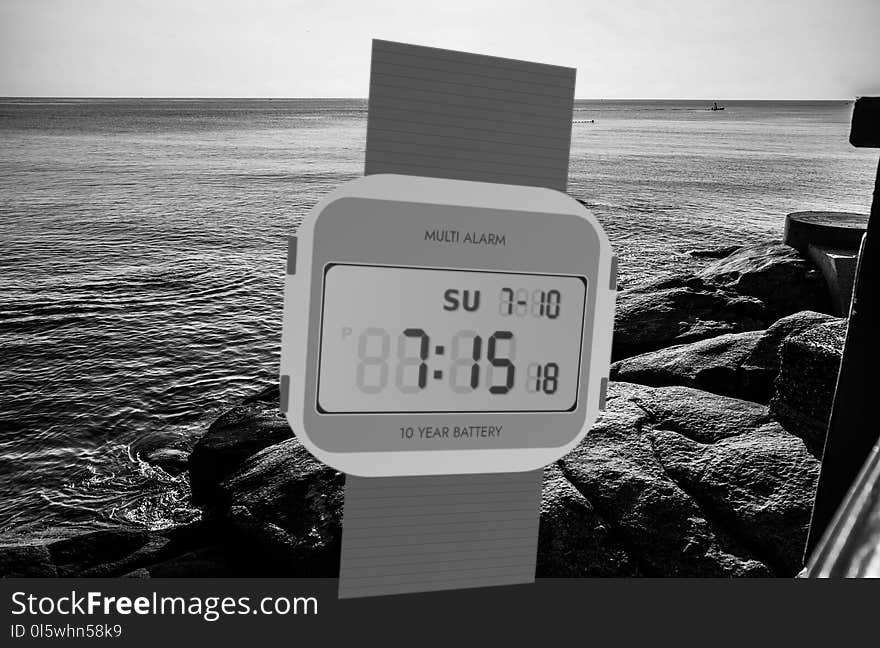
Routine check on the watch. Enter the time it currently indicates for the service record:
7:15:18
